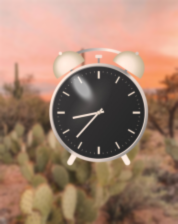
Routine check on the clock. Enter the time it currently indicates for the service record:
8:37
